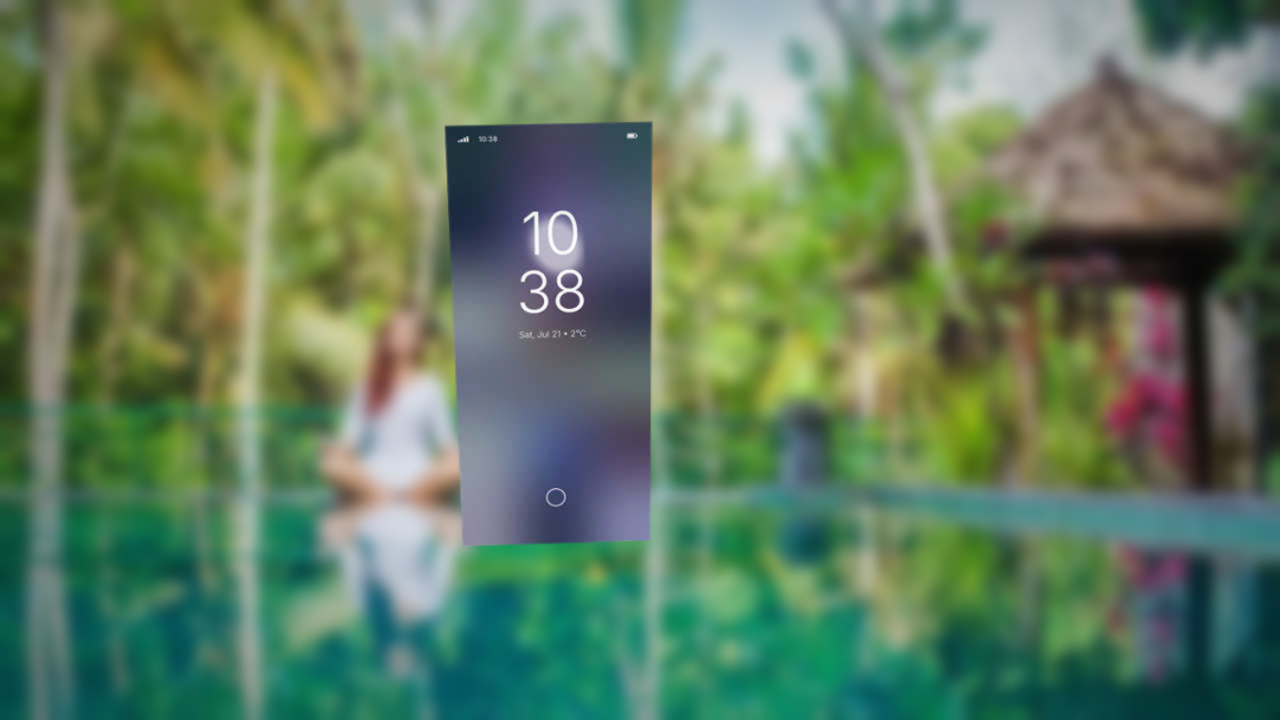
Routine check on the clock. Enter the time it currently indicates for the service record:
10:38
